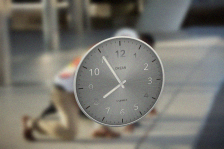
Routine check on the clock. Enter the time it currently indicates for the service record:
7:55
